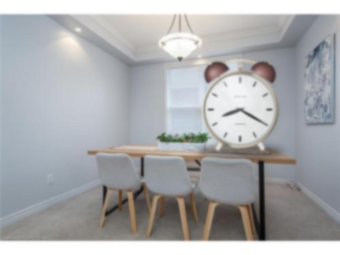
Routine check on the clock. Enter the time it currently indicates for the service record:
8:20
